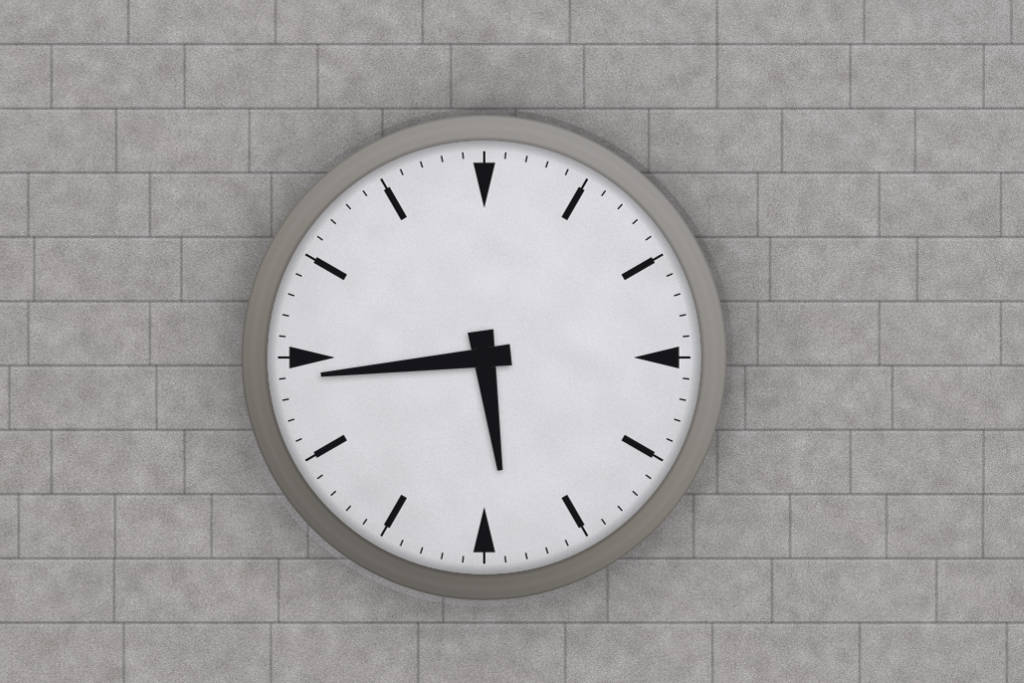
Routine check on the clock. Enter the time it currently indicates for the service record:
5:44
